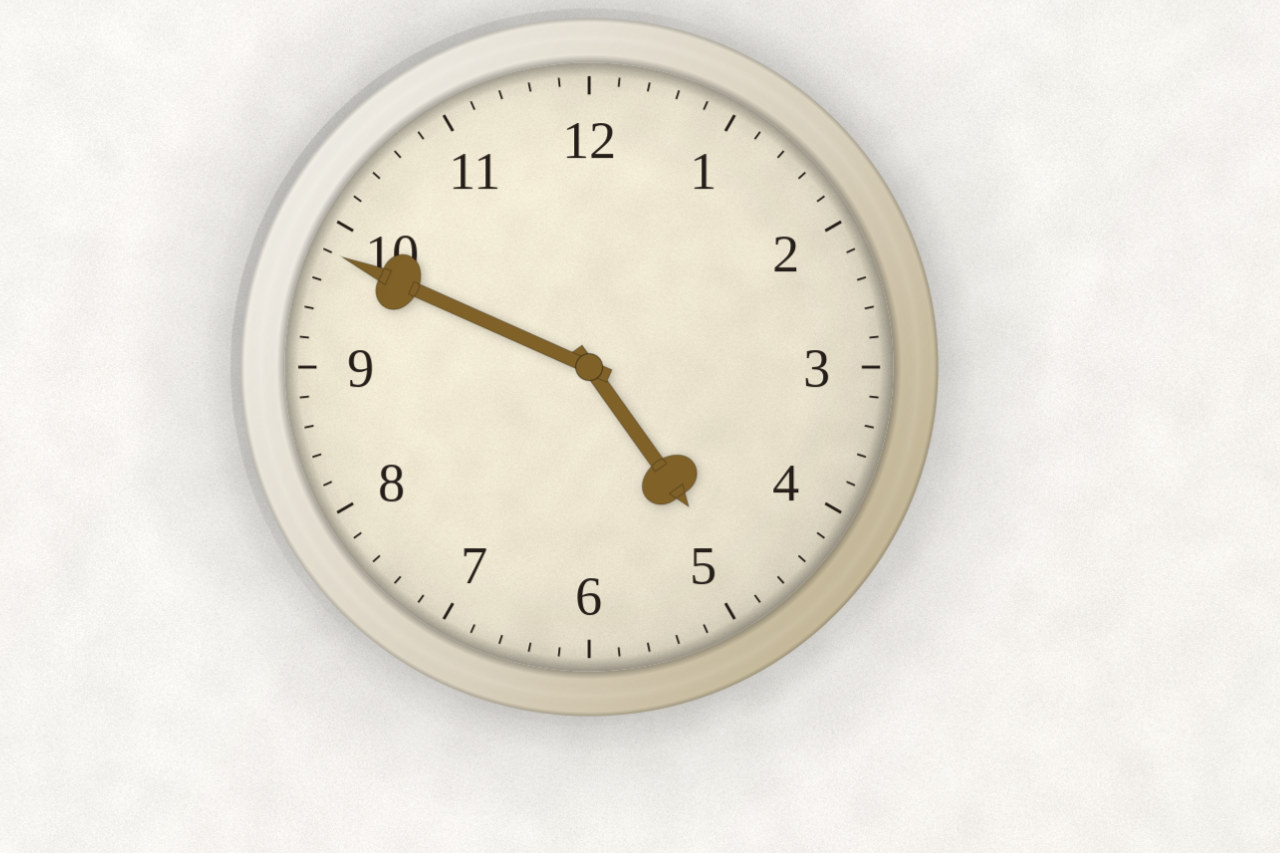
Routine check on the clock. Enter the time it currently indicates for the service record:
4:49
